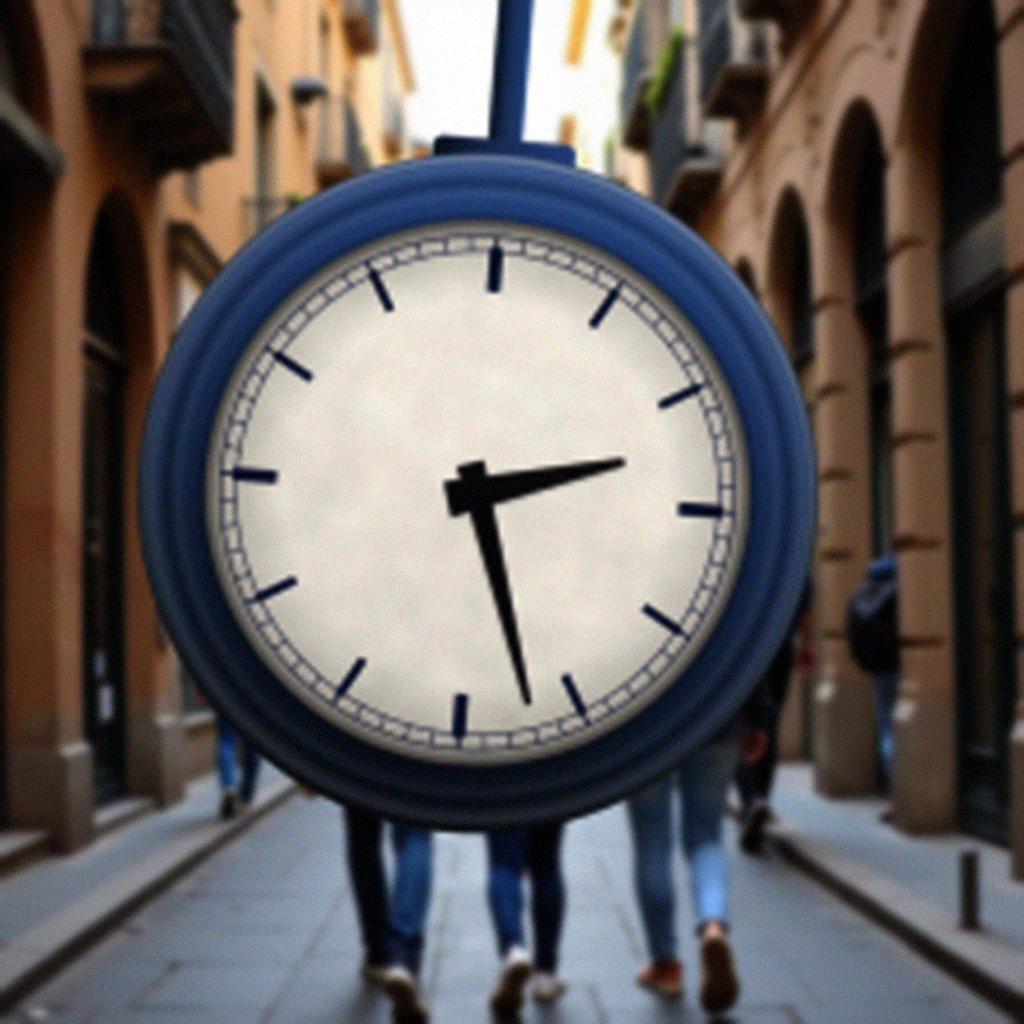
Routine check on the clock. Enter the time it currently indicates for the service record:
2:27
